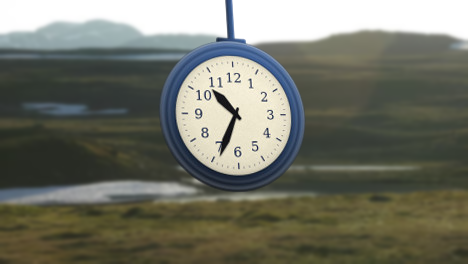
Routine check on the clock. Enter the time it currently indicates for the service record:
10:34
